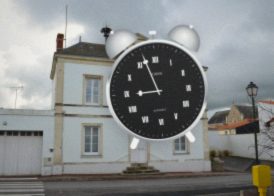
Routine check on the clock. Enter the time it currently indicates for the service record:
8:57
